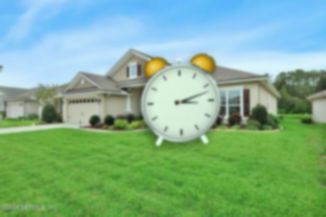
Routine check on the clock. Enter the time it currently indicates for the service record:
3:12
